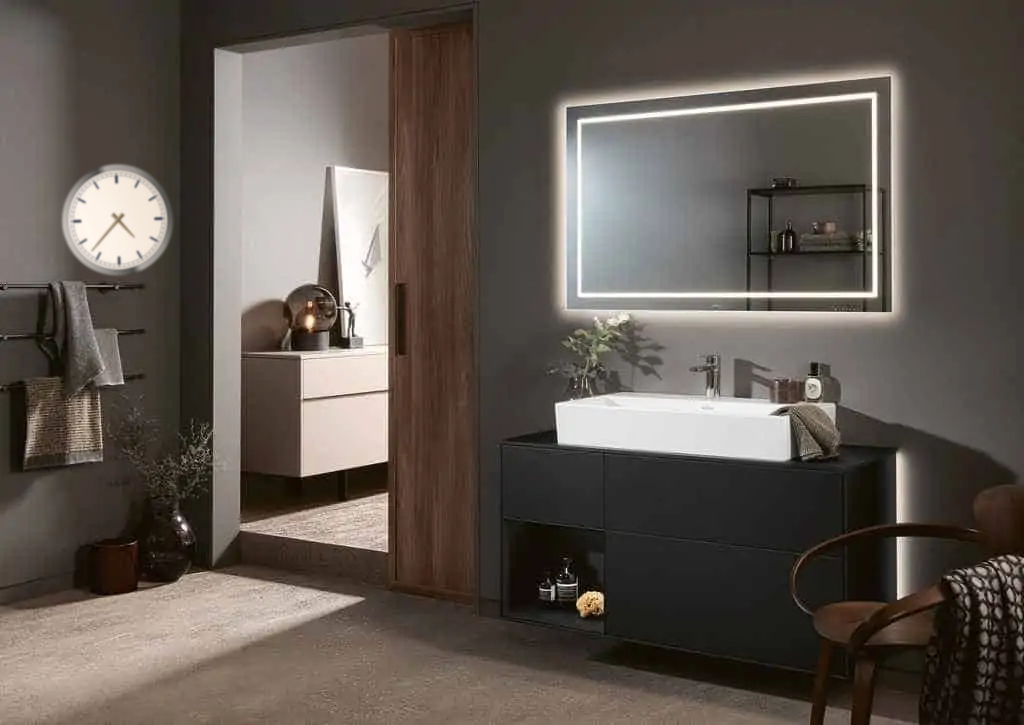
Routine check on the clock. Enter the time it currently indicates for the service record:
4:37
